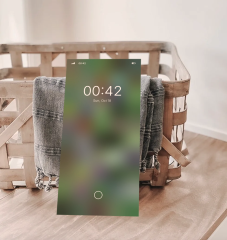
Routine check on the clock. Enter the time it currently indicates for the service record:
0:42
